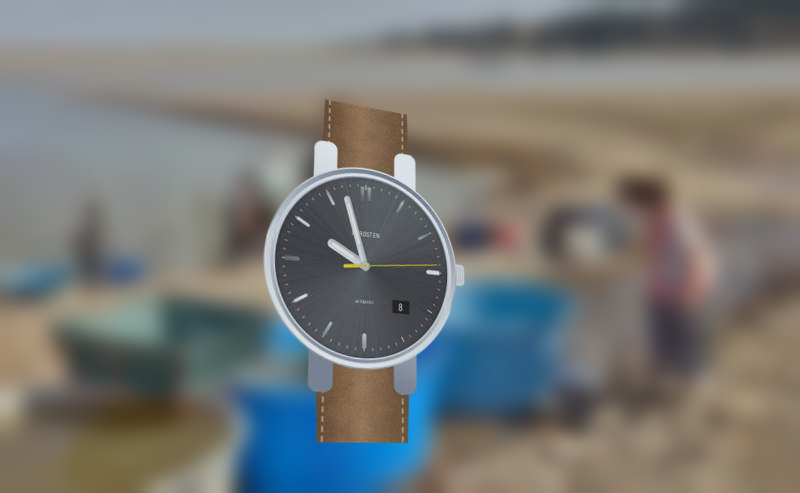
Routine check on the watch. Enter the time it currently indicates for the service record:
9:57:14
